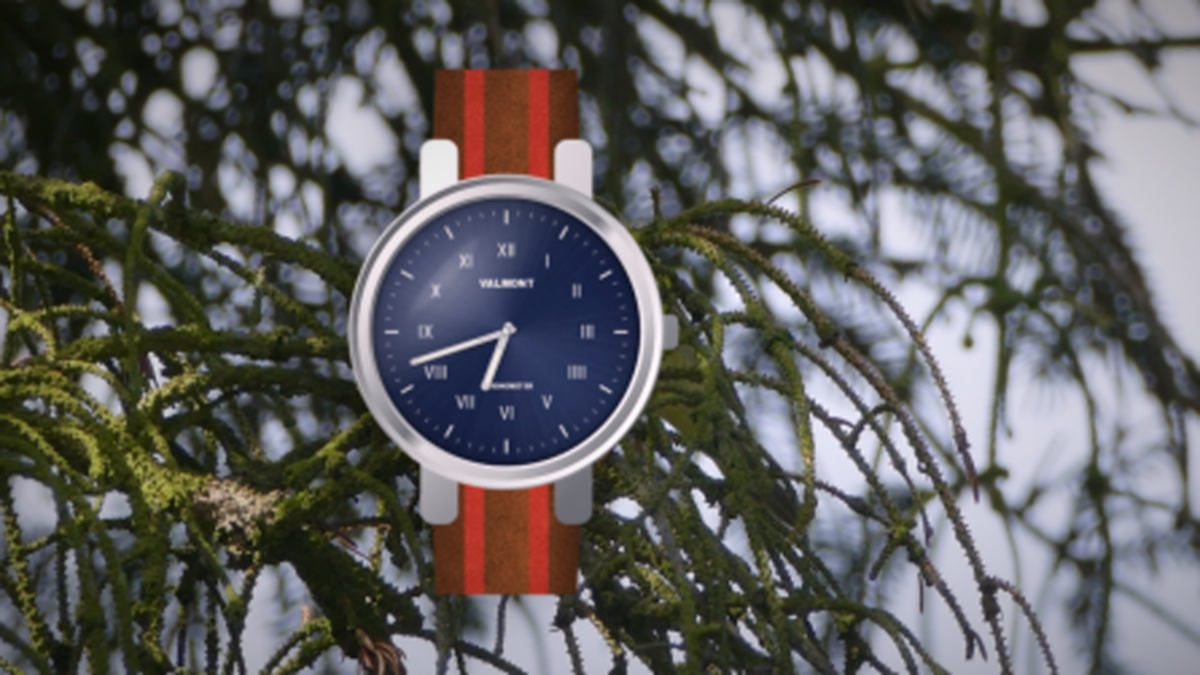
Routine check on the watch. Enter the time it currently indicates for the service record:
6:42
